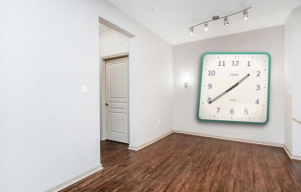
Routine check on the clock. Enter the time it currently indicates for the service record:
1:39
